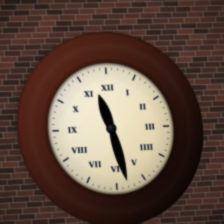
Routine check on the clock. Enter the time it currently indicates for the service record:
11:28
